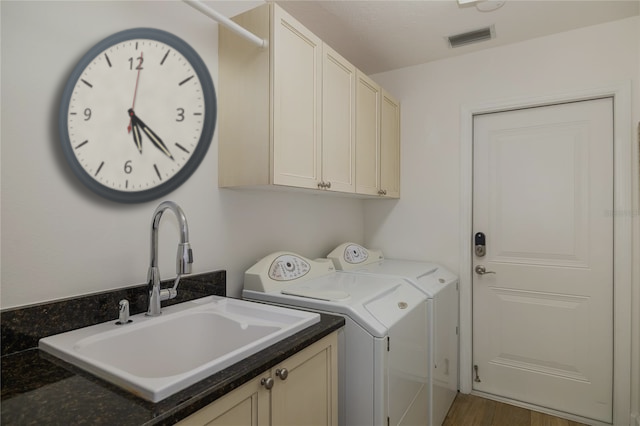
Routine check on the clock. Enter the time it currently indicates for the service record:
5:22:01
